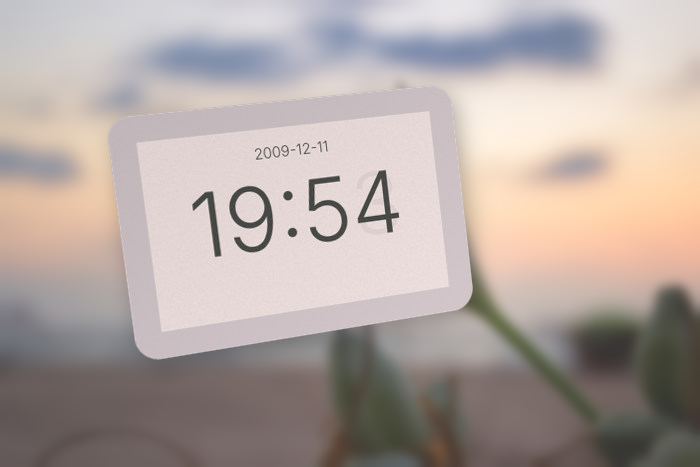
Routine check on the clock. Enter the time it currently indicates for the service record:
19:54
